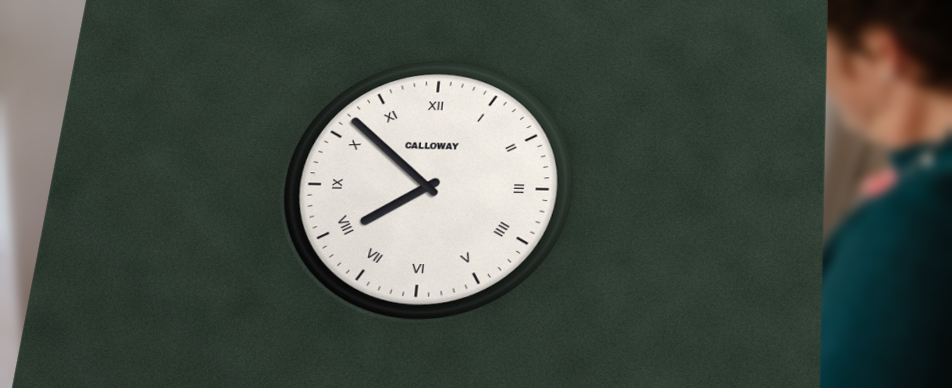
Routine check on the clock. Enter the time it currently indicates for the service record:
7:52
